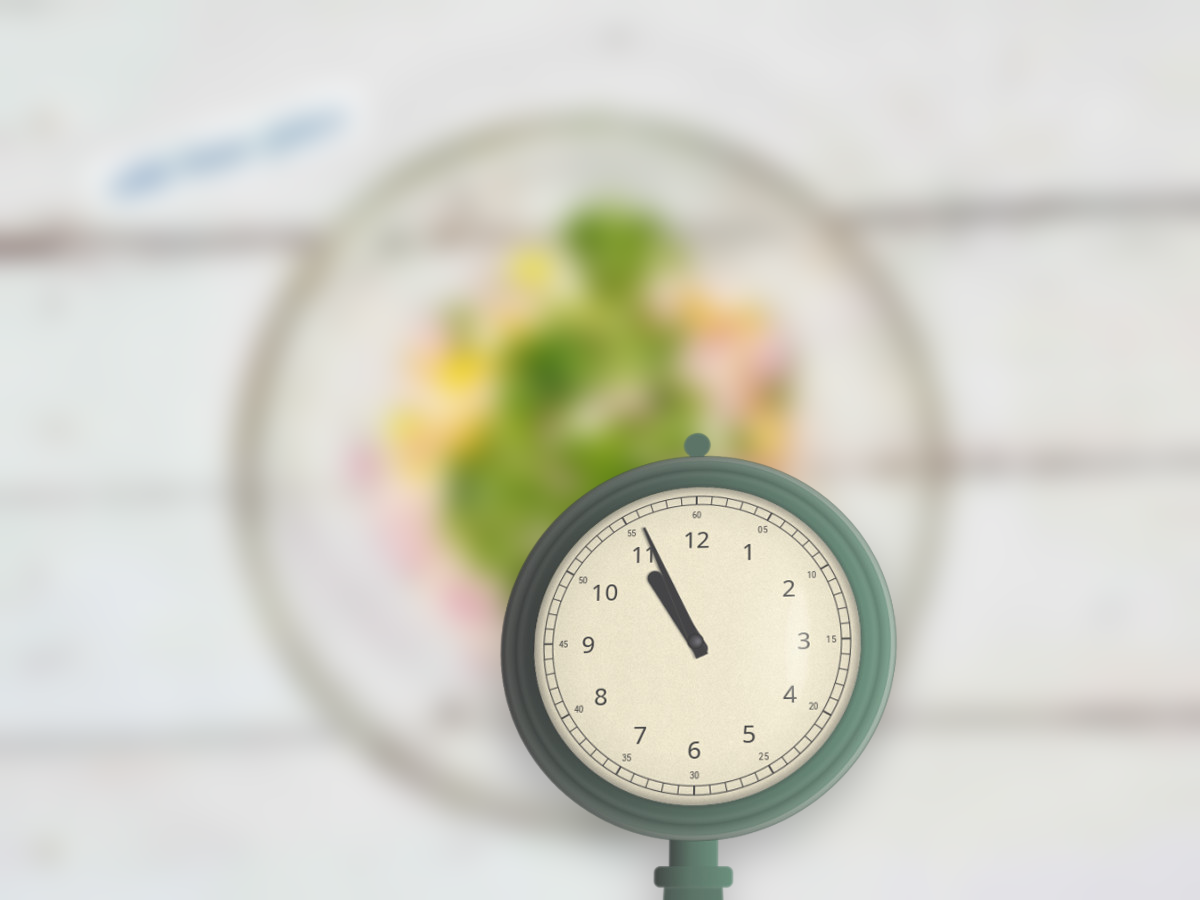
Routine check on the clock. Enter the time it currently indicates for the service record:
10:56
